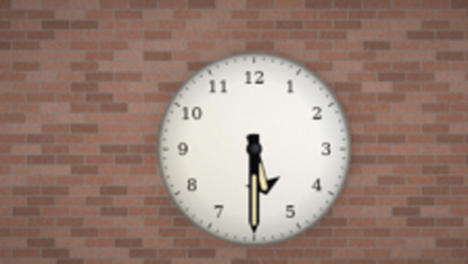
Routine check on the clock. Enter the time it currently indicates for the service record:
5:30
